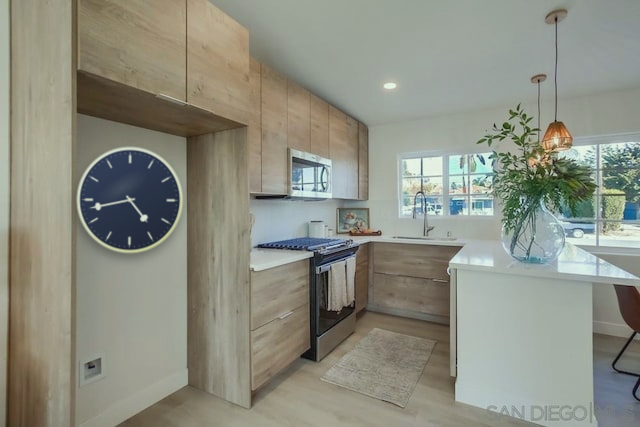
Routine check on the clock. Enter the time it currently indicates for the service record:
4:43
